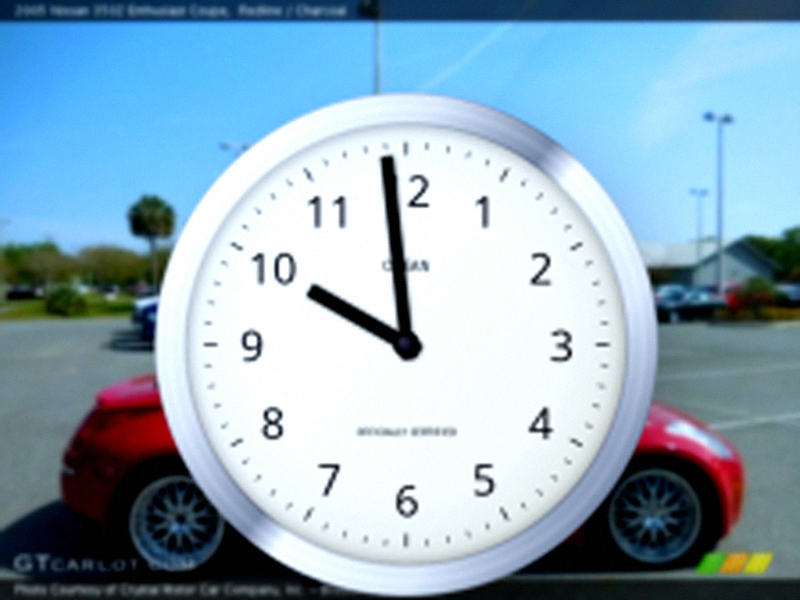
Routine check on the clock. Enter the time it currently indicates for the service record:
9:59
